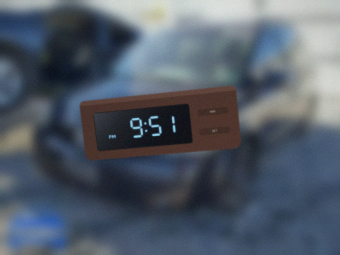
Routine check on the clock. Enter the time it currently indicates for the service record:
9:51
